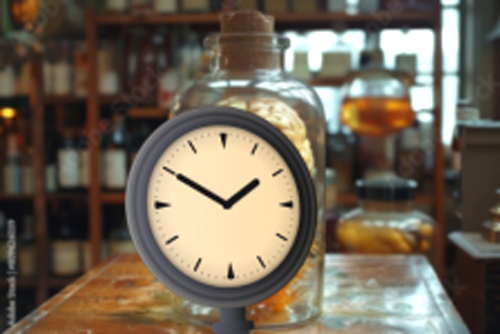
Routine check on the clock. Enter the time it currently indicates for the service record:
1:50
